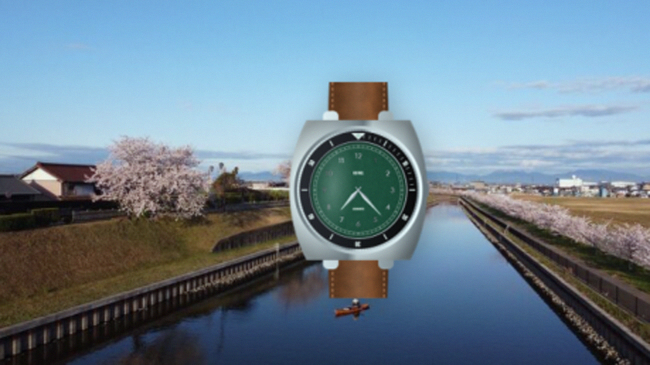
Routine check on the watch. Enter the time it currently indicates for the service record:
7:23
